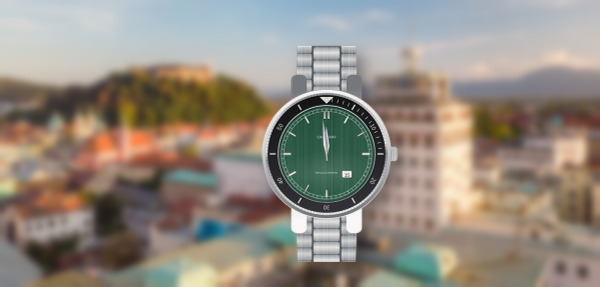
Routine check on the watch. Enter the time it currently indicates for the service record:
11:59
